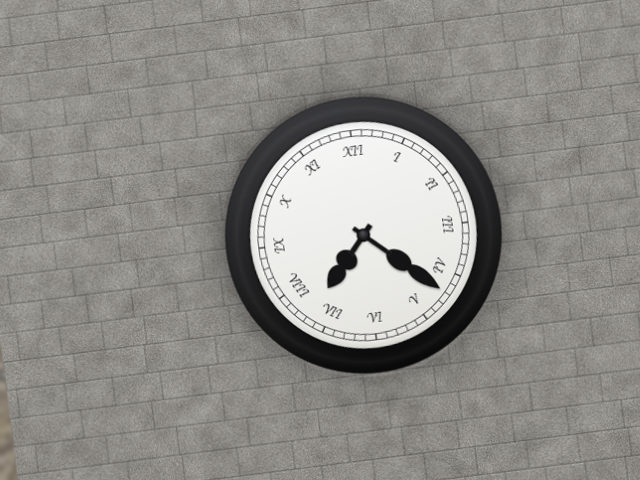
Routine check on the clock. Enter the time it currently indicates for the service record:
7:22
